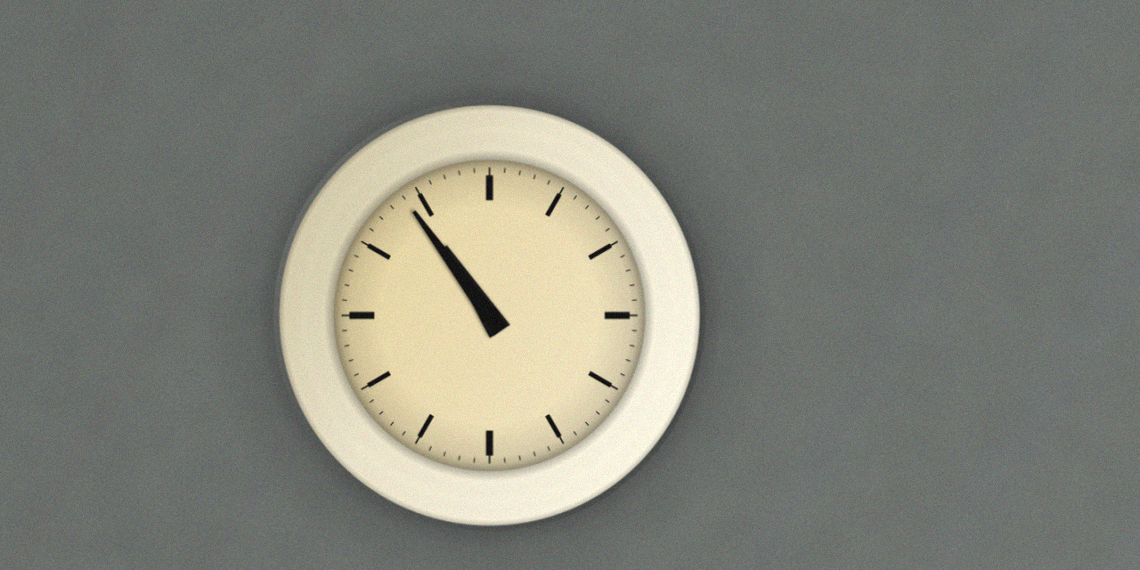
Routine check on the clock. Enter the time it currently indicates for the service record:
10:54
